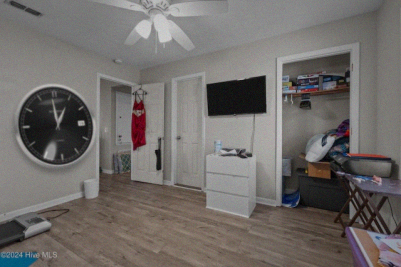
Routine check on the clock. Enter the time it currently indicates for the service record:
12:59
